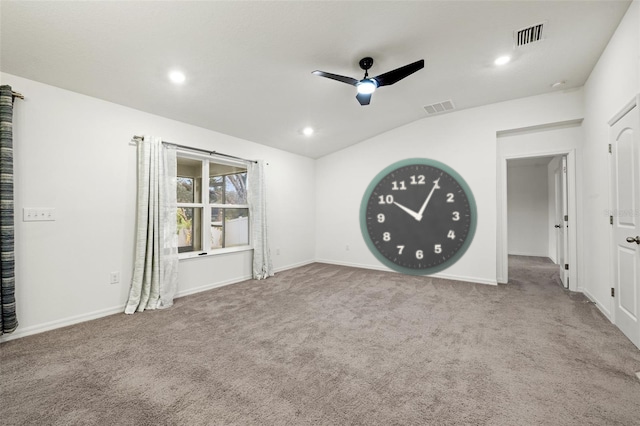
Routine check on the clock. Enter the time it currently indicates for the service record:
10:05
